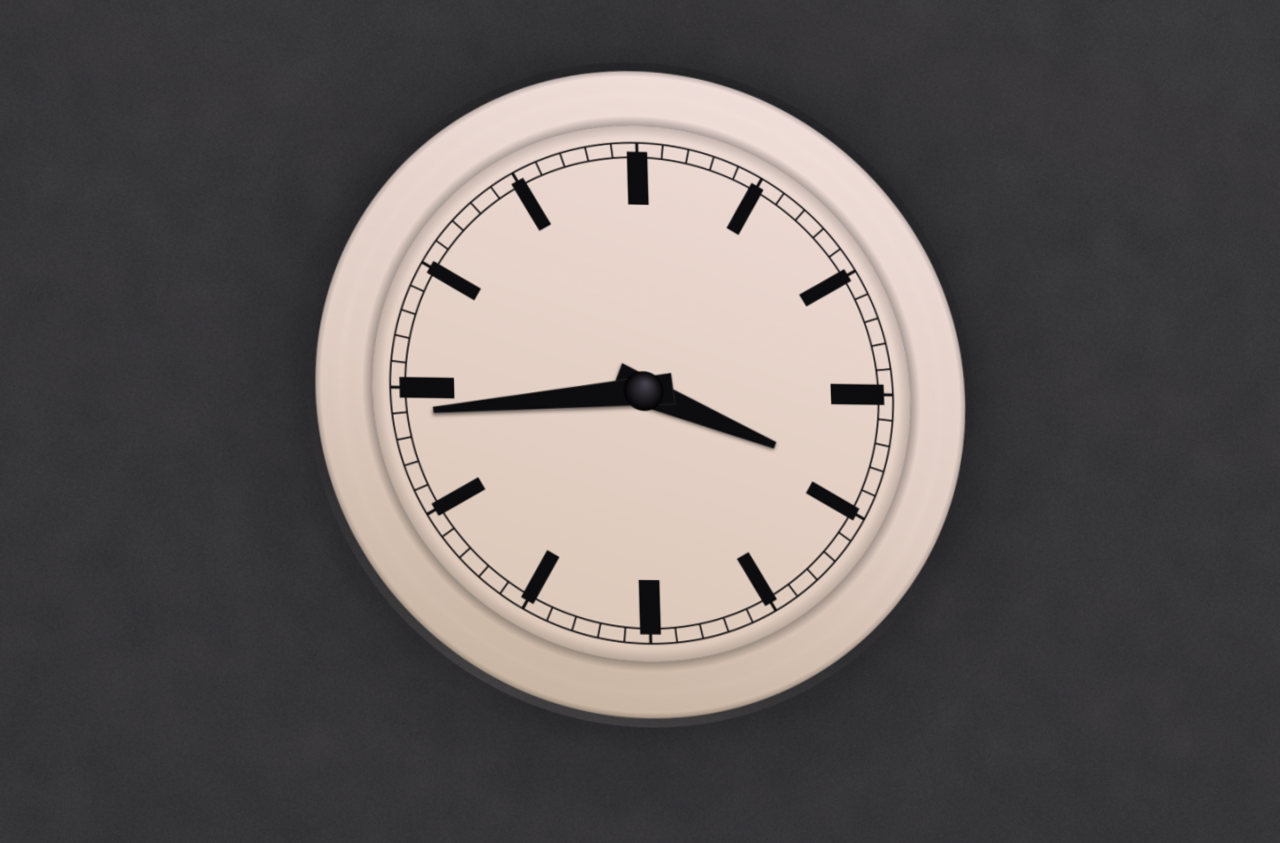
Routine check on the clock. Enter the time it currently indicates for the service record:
3:44
